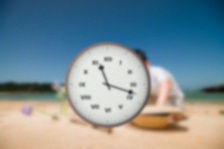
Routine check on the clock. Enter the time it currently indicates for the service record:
11:18
